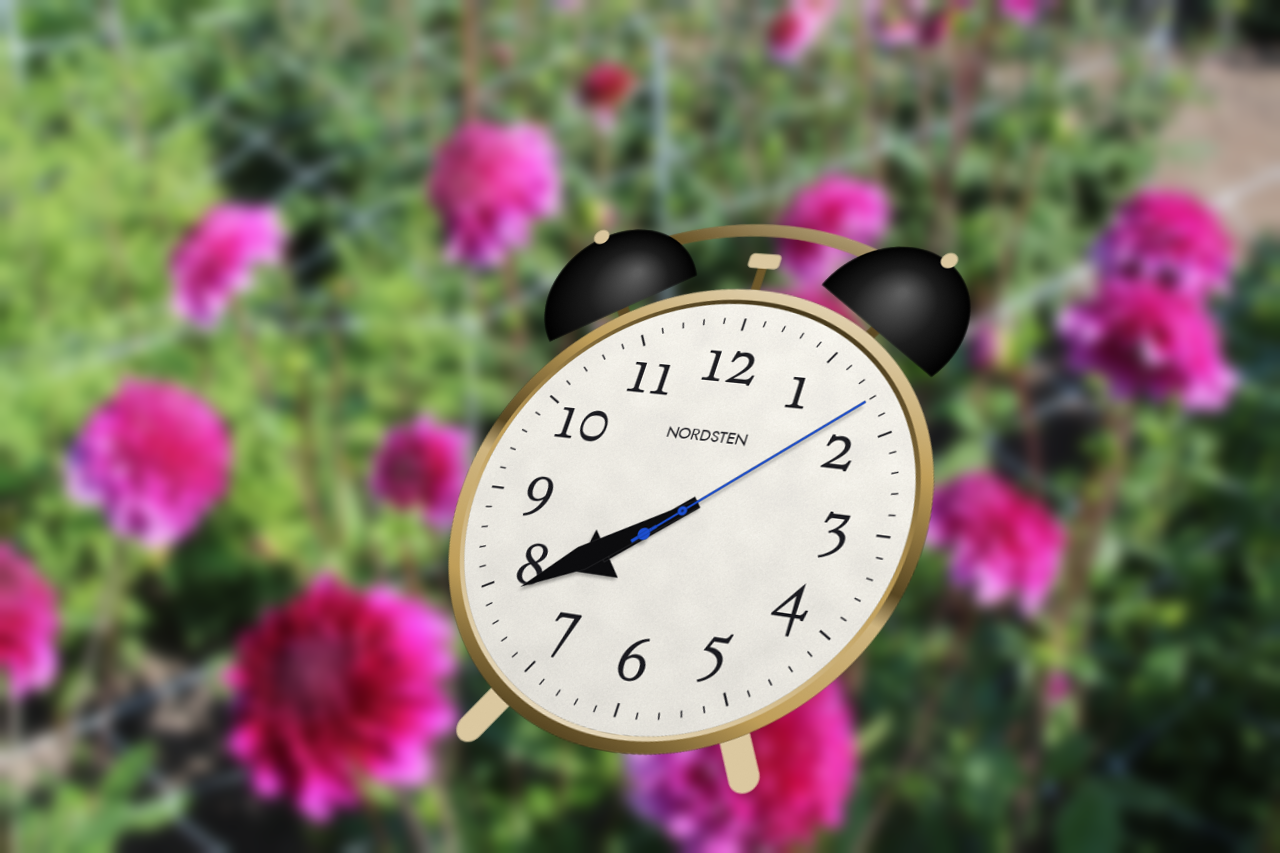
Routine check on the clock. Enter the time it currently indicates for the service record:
7:39:08
